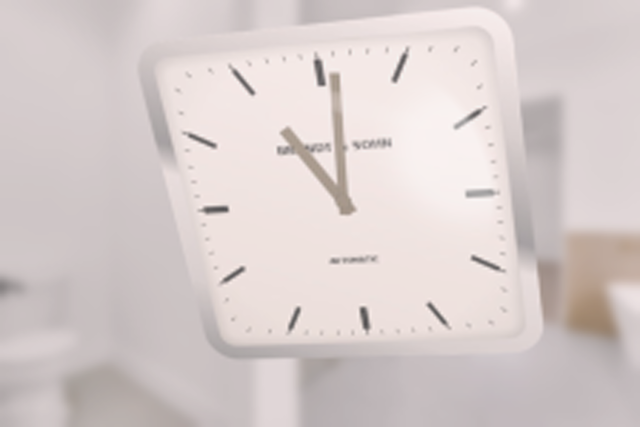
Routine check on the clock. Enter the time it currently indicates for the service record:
11:01
